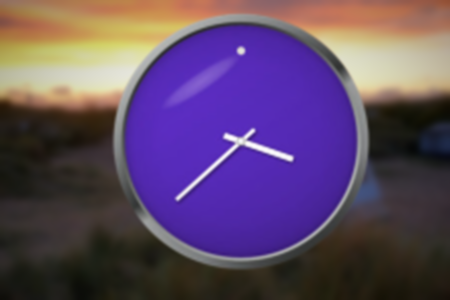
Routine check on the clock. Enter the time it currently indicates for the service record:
3:38
